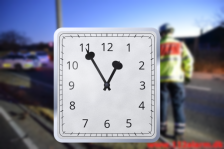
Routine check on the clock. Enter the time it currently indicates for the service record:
12:55
